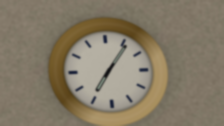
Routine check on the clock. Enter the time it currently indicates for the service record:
7:06
